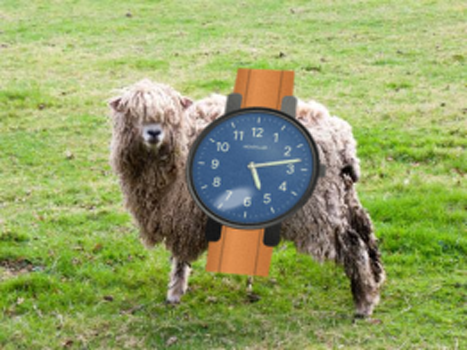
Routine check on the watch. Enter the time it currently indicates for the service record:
5:13
